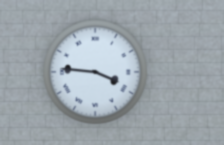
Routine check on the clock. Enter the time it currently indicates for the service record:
3:46
